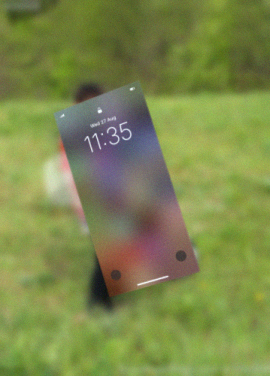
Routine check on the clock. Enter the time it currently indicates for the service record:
11:35
